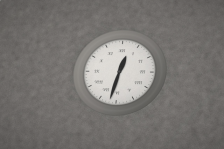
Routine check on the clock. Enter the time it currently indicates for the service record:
12:32
